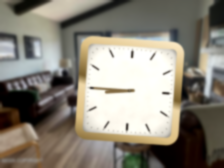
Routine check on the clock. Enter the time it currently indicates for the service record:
8:45
